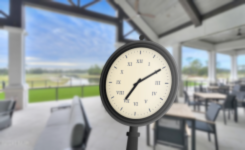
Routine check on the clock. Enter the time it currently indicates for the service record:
7:10
